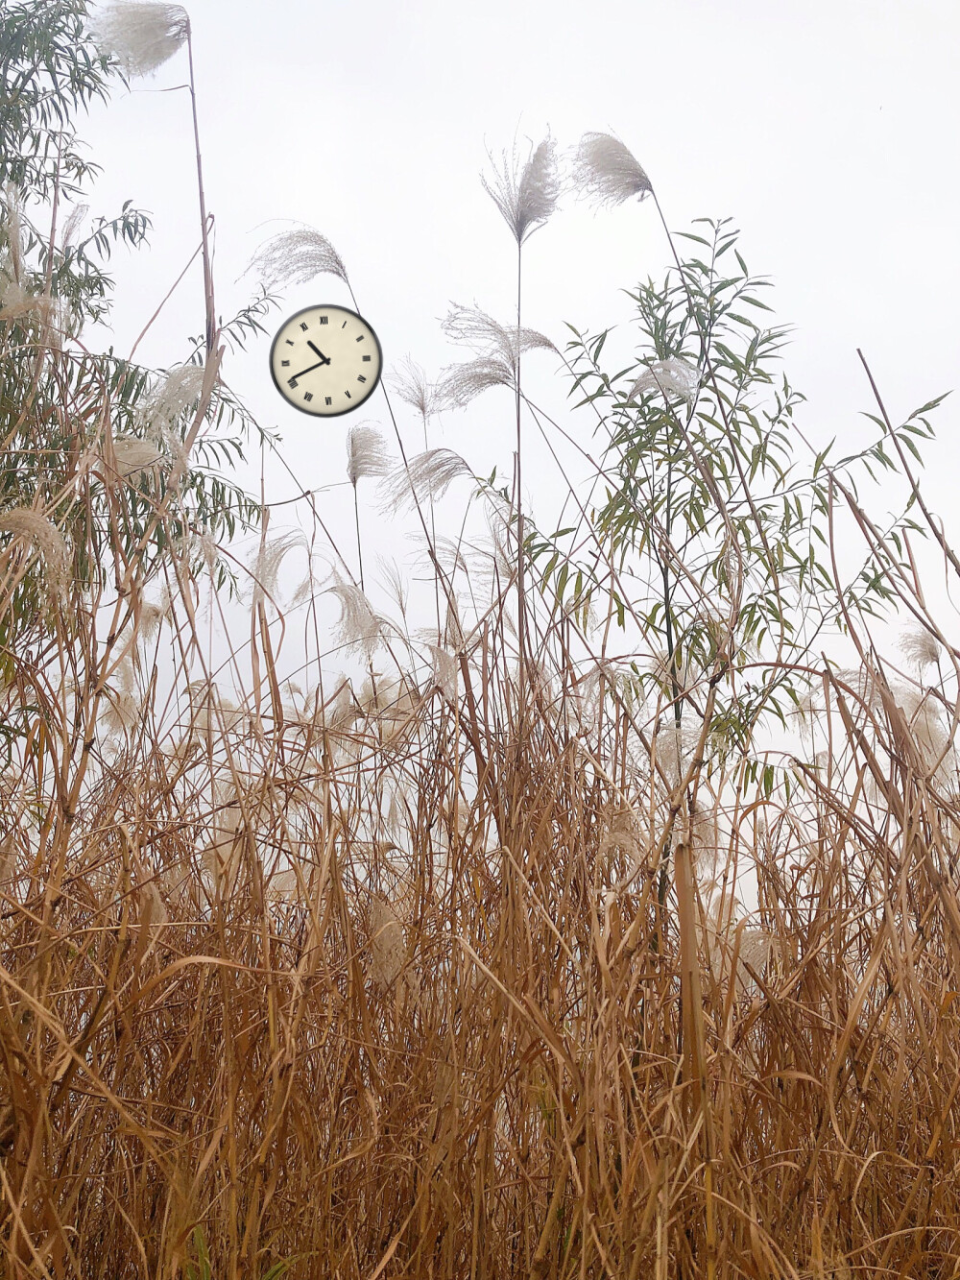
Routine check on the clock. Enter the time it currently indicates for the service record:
10:41
